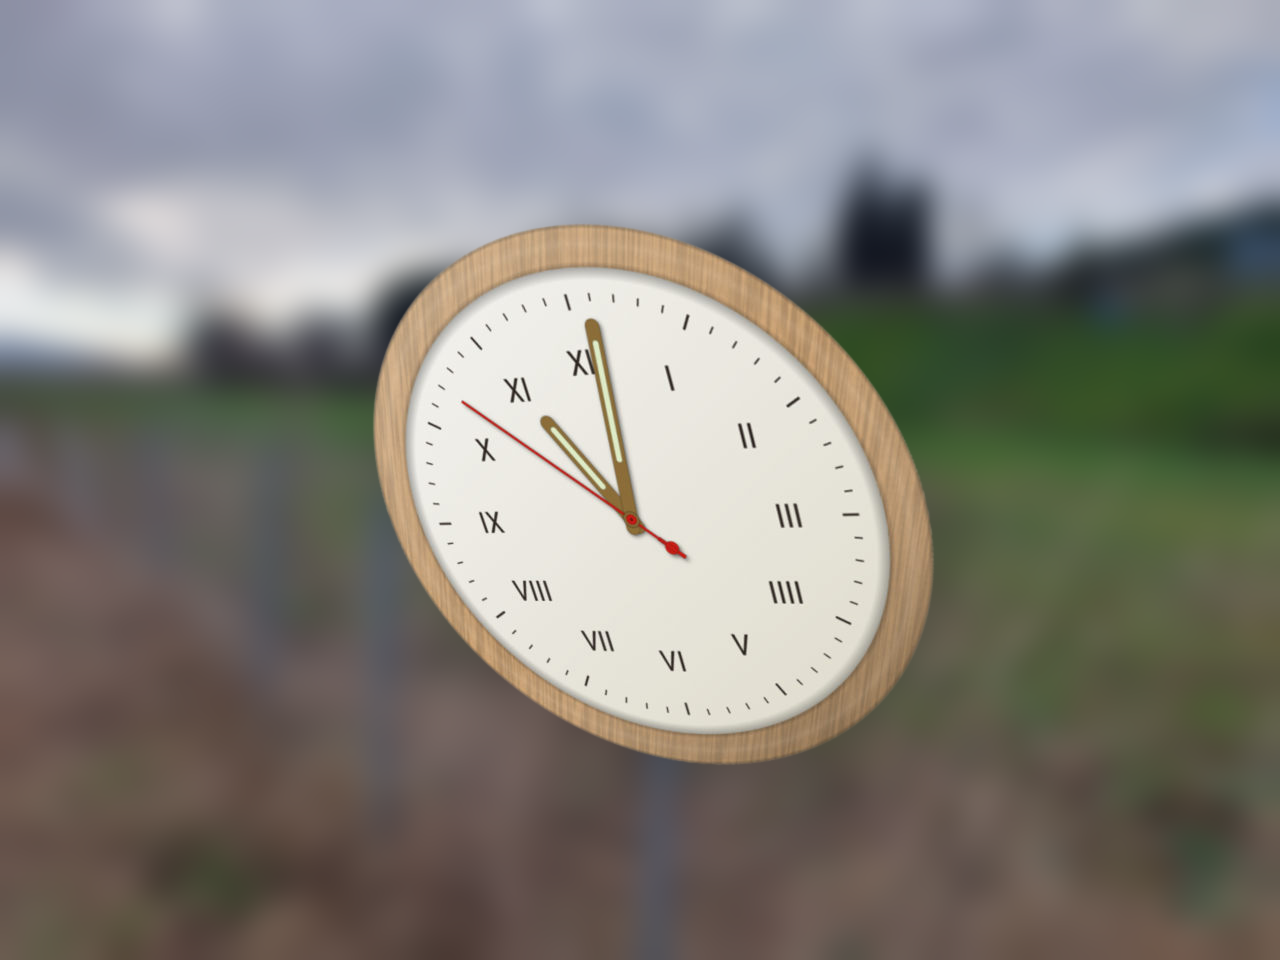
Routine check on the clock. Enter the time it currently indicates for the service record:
11:00:52
